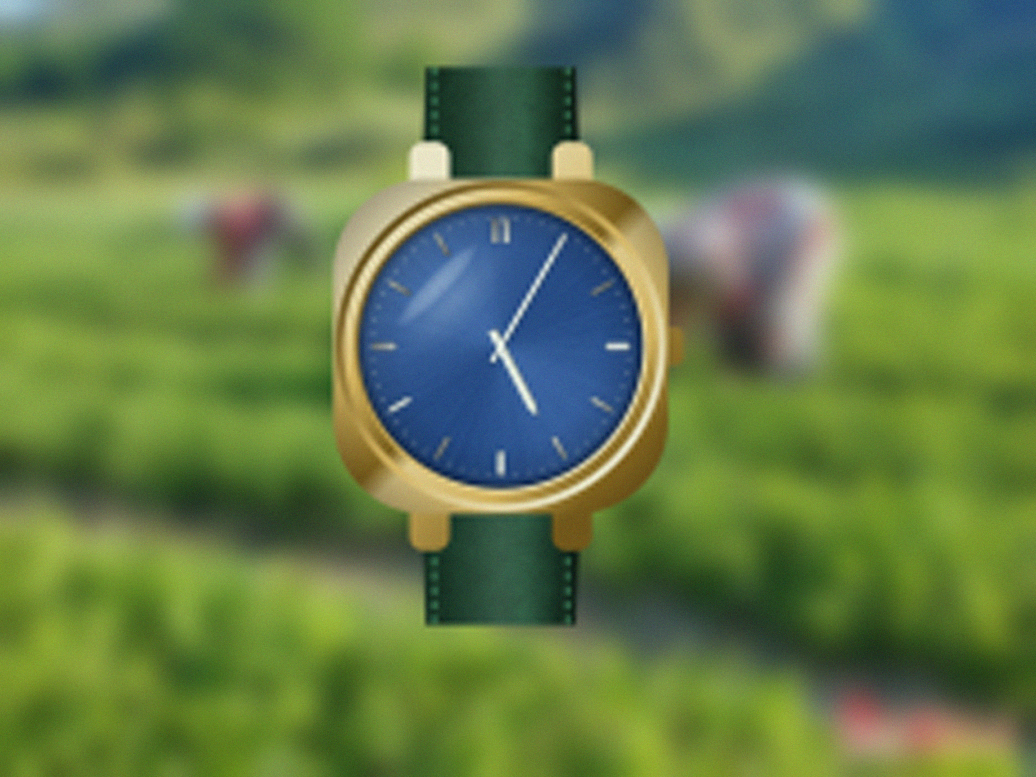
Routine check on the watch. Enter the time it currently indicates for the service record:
5:05
